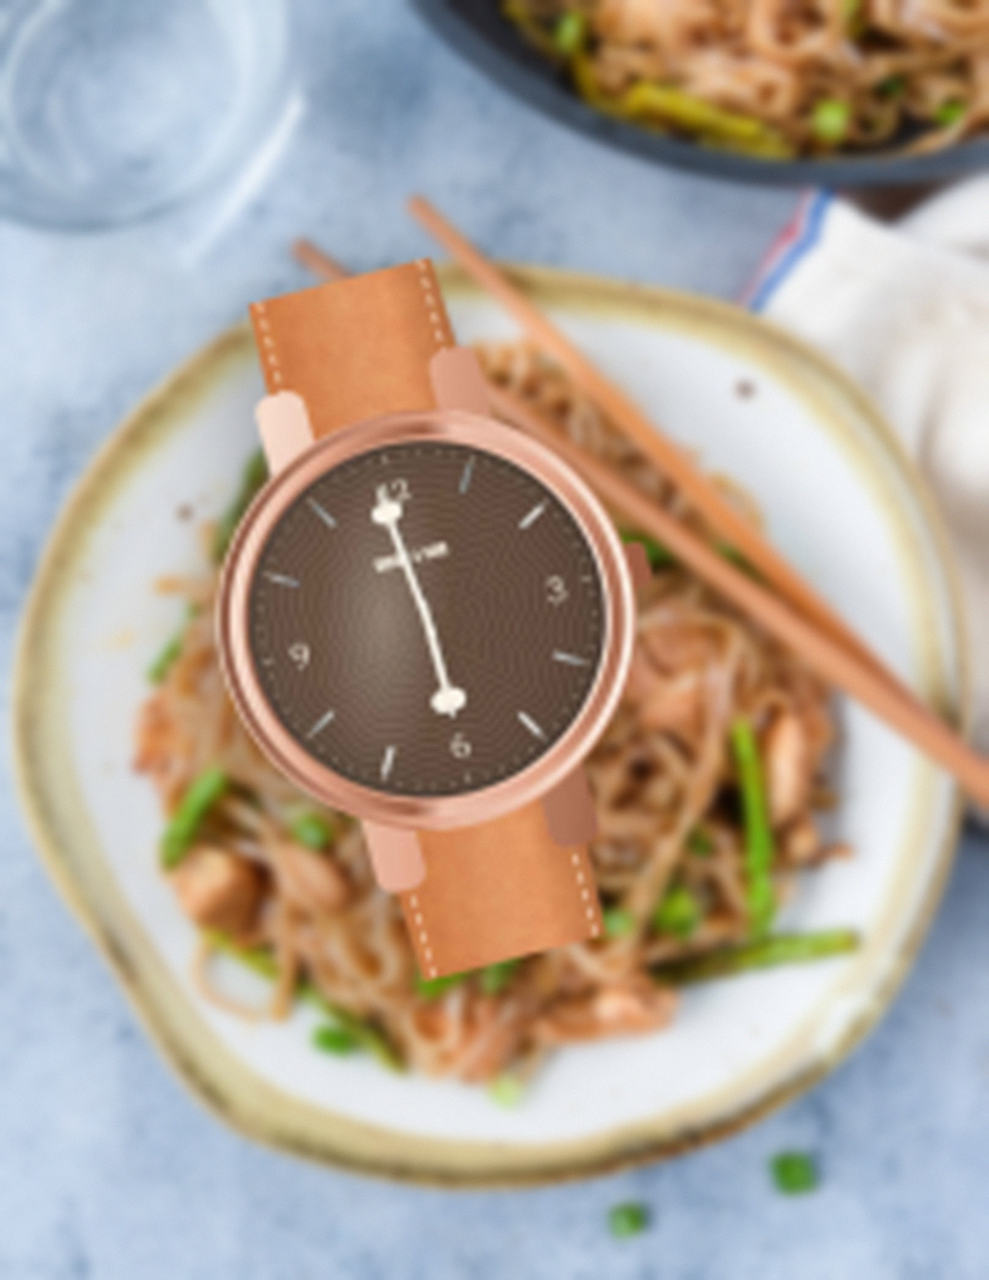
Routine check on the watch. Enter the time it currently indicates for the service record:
5:59
